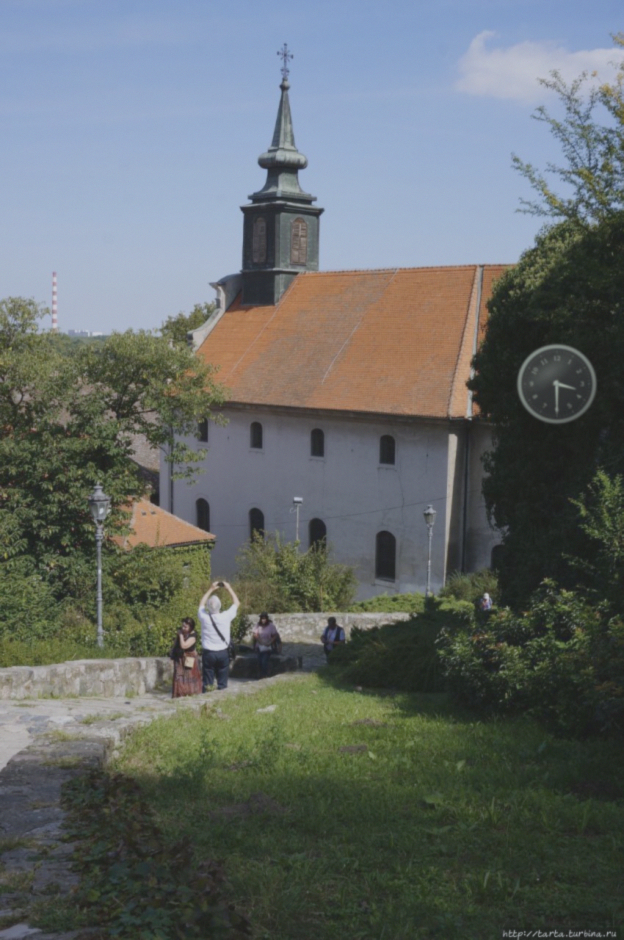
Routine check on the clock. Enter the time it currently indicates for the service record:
3:30
